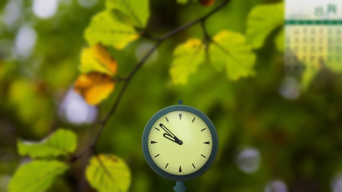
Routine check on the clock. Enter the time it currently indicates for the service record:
9:52
